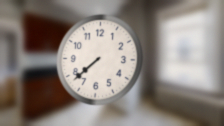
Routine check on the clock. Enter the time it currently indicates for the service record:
7:38
